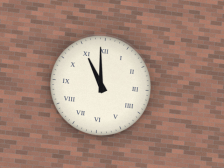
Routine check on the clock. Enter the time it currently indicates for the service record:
10:59
